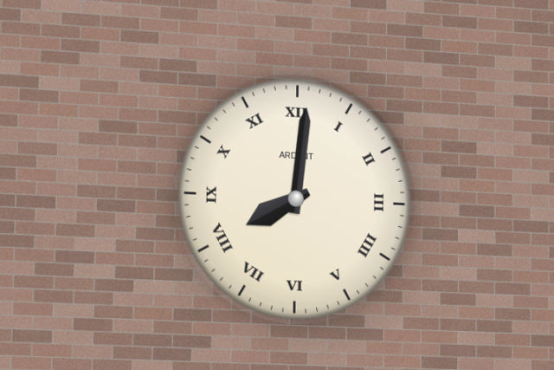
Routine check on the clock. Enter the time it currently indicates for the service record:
8:01
